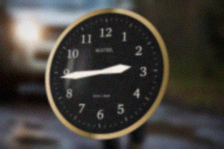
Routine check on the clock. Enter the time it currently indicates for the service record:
2:44
